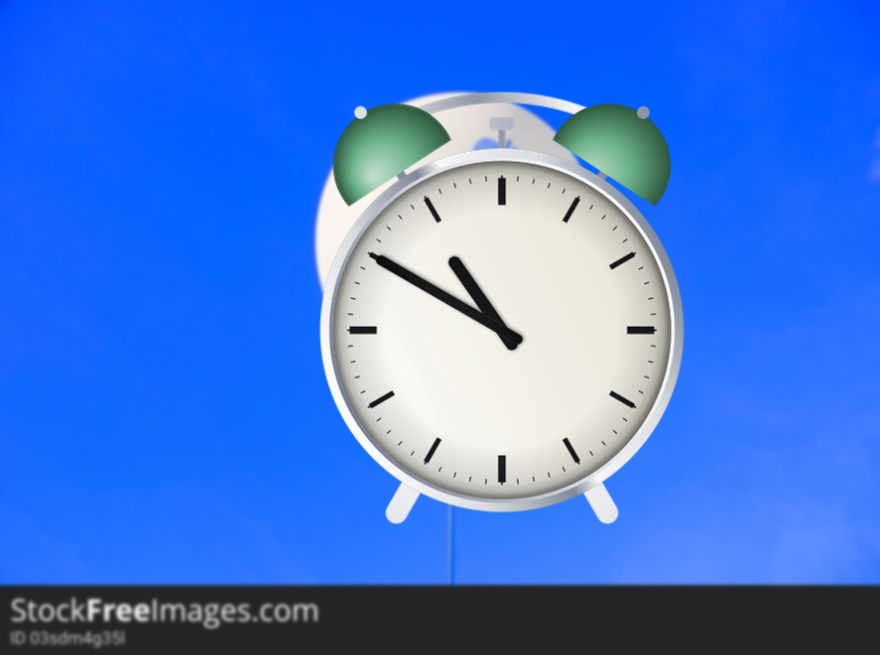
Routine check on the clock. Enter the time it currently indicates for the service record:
10:50
